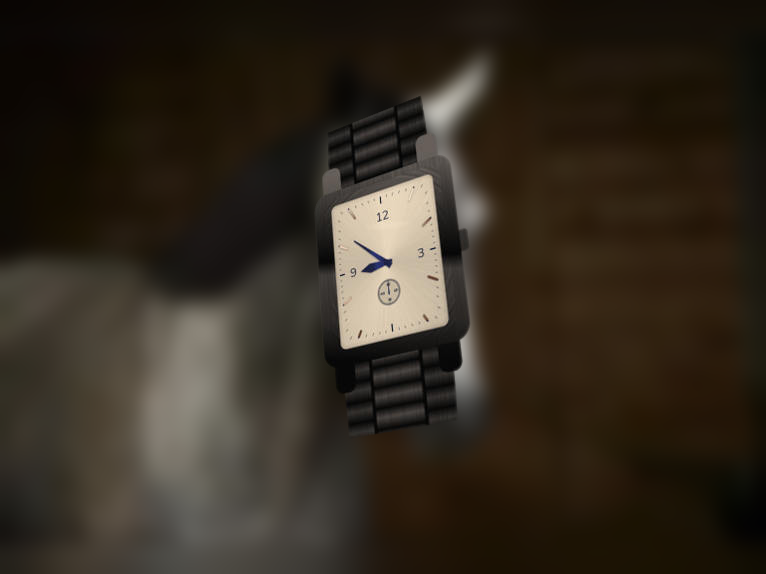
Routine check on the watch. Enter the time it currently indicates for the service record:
8:52
